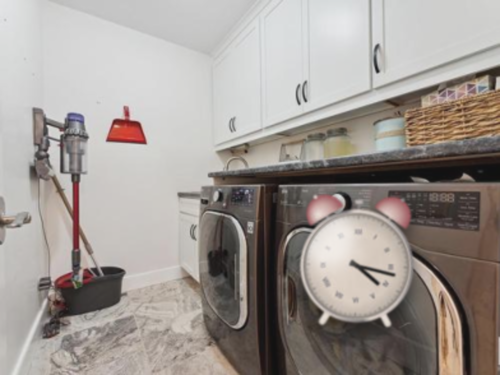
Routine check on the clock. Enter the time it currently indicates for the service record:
4:17
